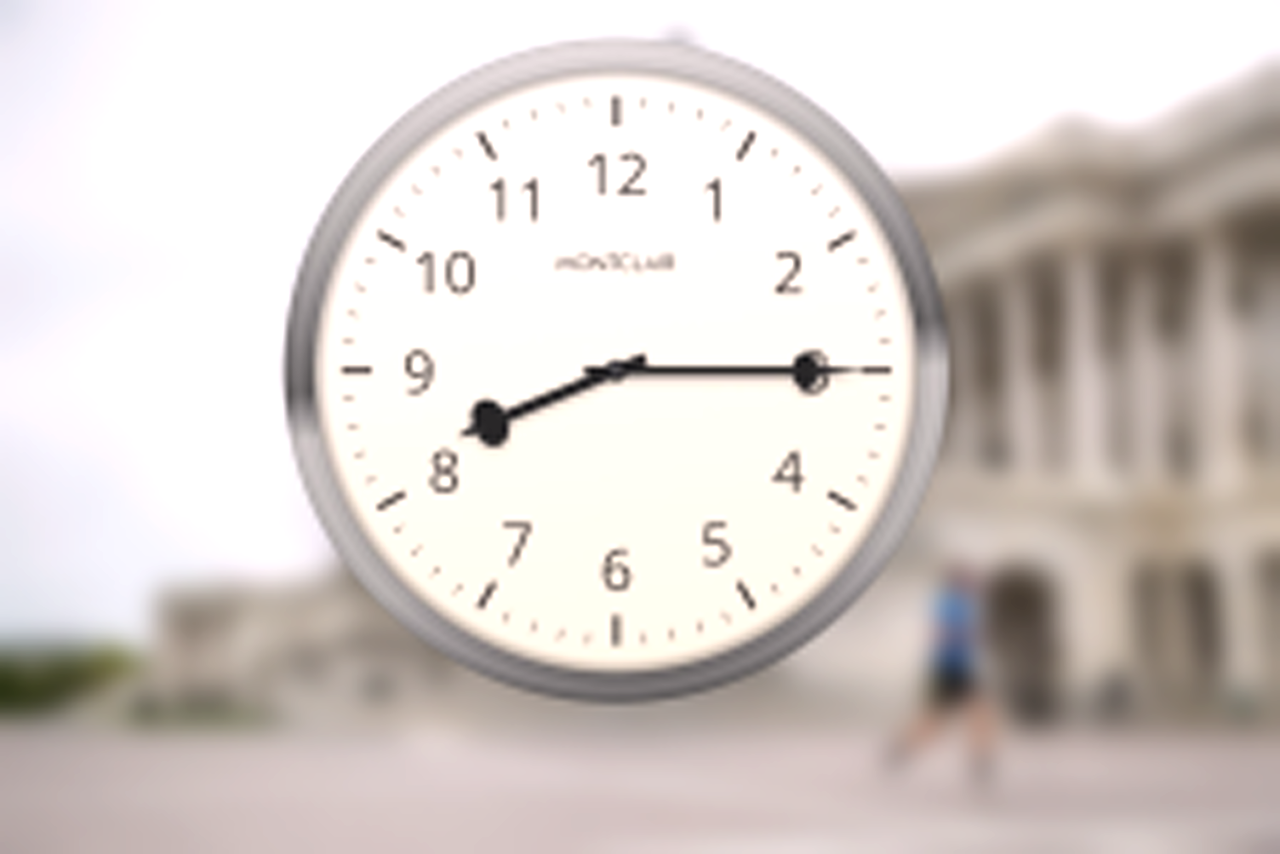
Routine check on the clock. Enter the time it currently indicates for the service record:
8:15
